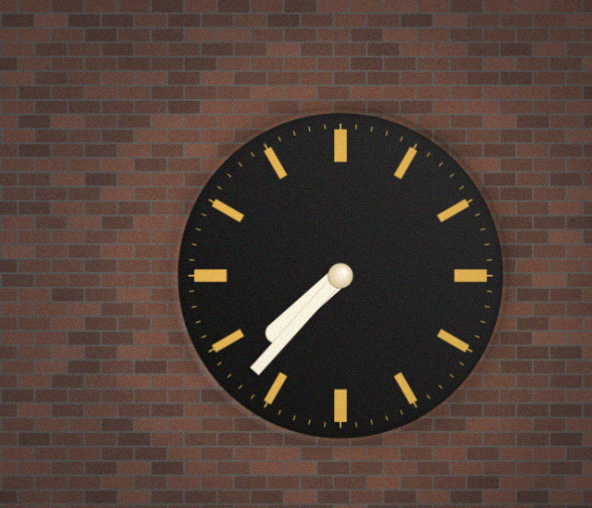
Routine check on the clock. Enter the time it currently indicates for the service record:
7:37
